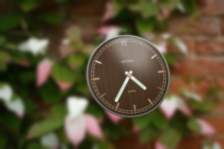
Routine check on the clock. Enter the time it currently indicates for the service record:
4:36
